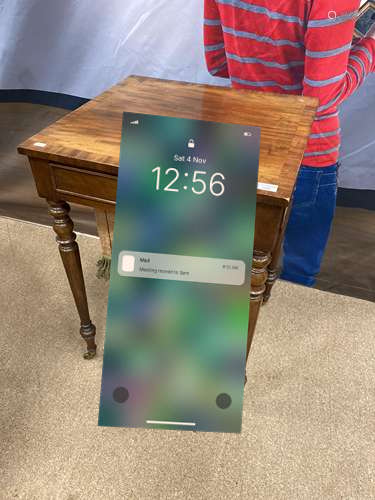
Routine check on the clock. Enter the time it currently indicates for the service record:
12:56
